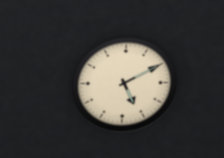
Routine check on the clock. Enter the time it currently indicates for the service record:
5:10
